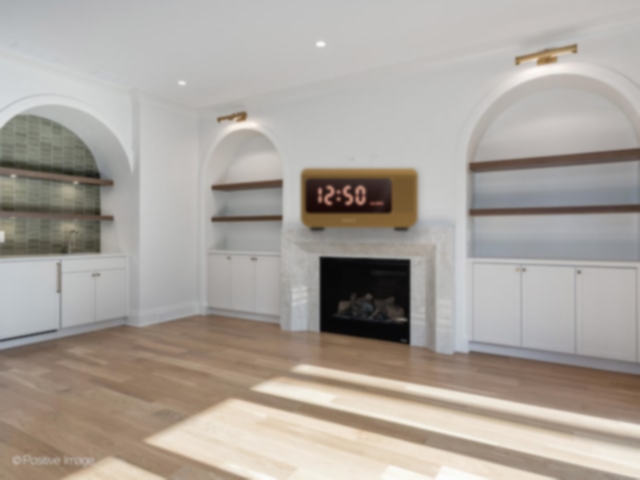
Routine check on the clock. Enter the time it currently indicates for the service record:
12:50
